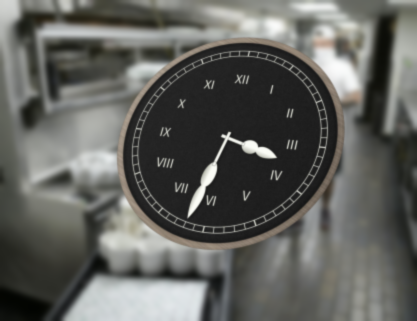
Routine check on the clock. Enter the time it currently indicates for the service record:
3:32
